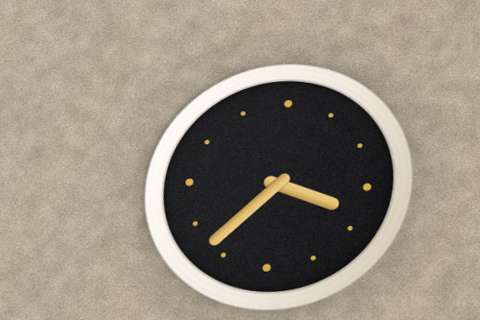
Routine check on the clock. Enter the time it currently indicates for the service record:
3:37
